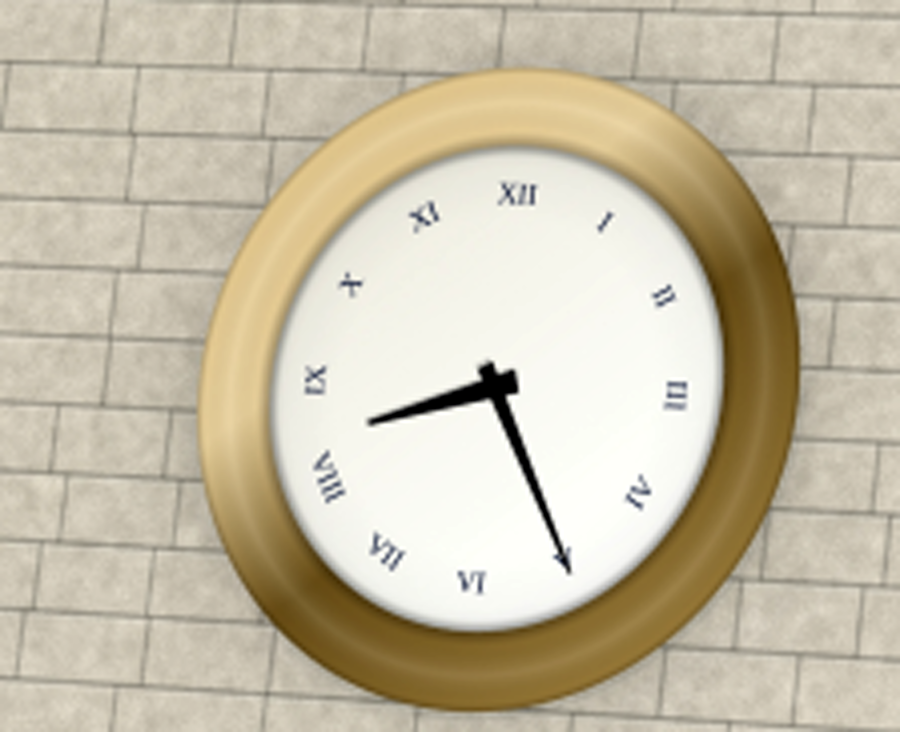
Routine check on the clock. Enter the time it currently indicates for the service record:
8:25
